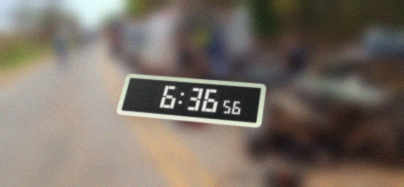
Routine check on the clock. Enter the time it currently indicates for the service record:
6:36:56
